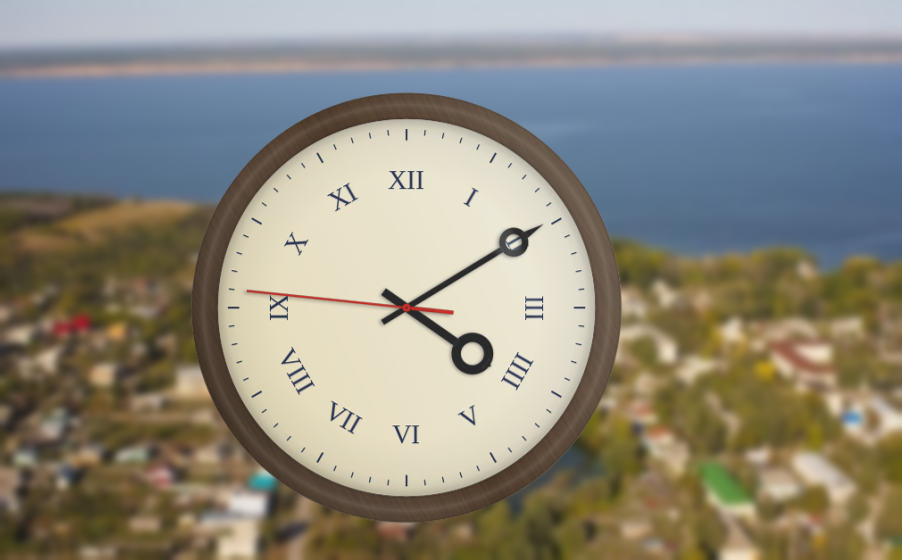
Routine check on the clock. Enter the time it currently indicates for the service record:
4:09:46
